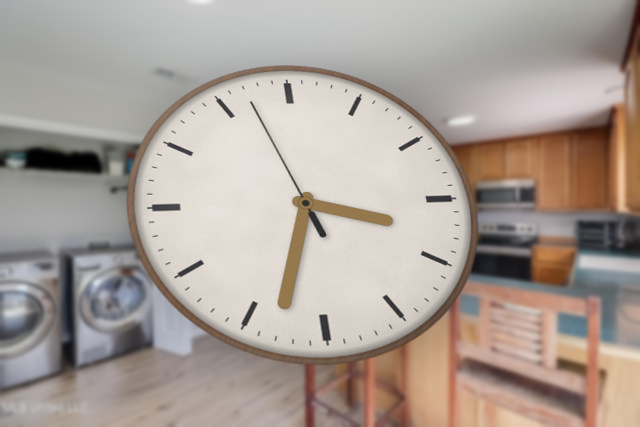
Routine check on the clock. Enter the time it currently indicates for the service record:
3:32:57
